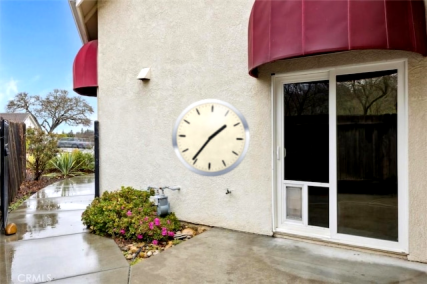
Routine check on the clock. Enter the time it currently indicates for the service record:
1:36
